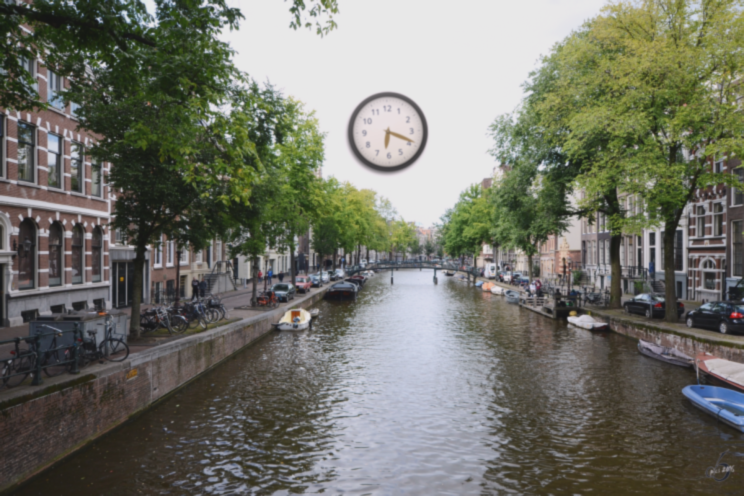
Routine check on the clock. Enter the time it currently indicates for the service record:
6:19
